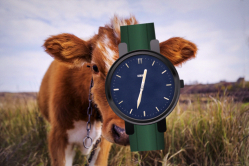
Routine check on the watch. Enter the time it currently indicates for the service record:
12:33
